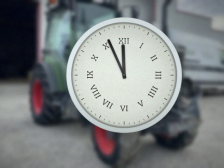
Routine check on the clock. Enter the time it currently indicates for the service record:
11:56
